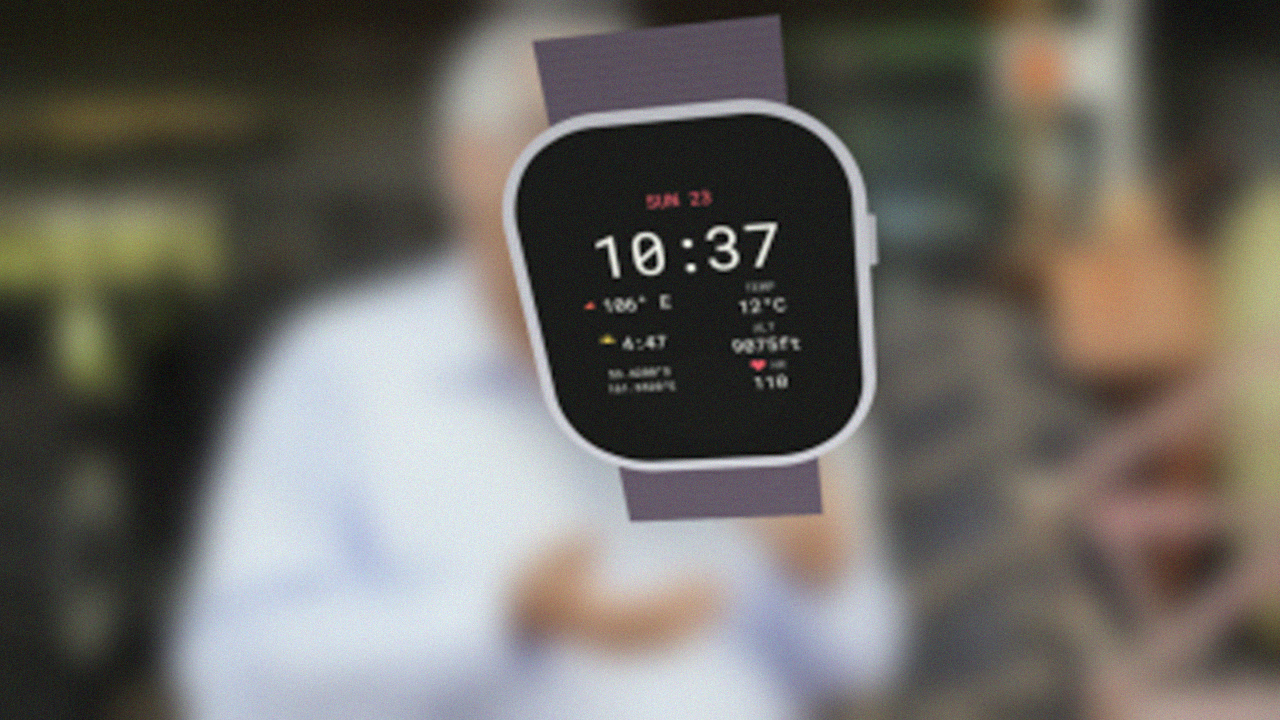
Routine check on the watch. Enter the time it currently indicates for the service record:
10:37
